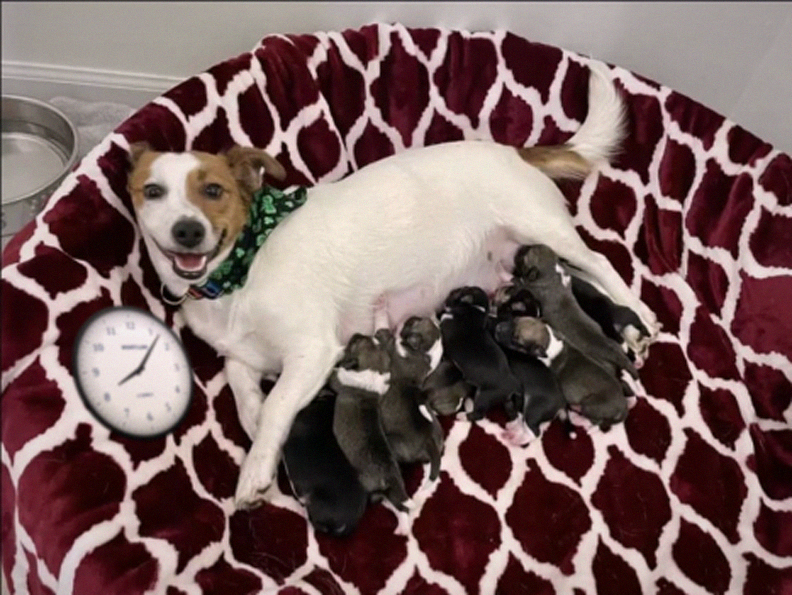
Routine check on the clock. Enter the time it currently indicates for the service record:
8:07
